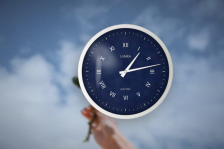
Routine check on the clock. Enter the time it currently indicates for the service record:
1:13
